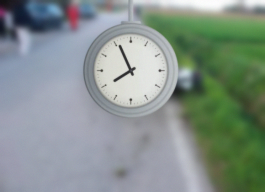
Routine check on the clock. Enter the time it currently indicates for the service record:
7:56
